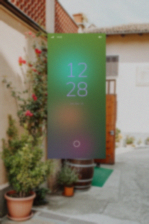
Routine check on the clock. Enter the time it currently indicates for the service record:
12:28
